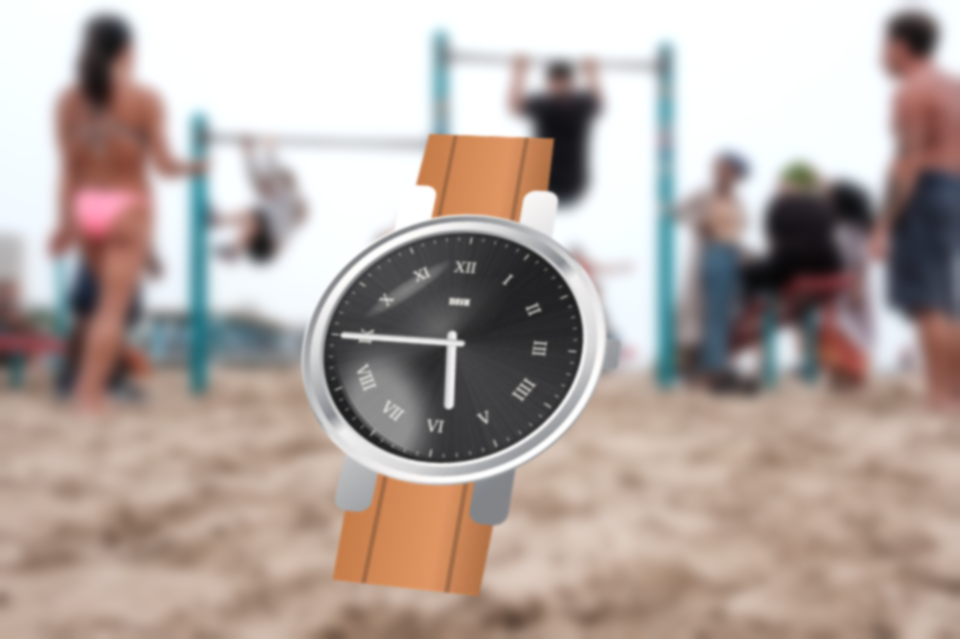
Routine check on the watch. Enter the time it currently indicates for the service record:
5:45
